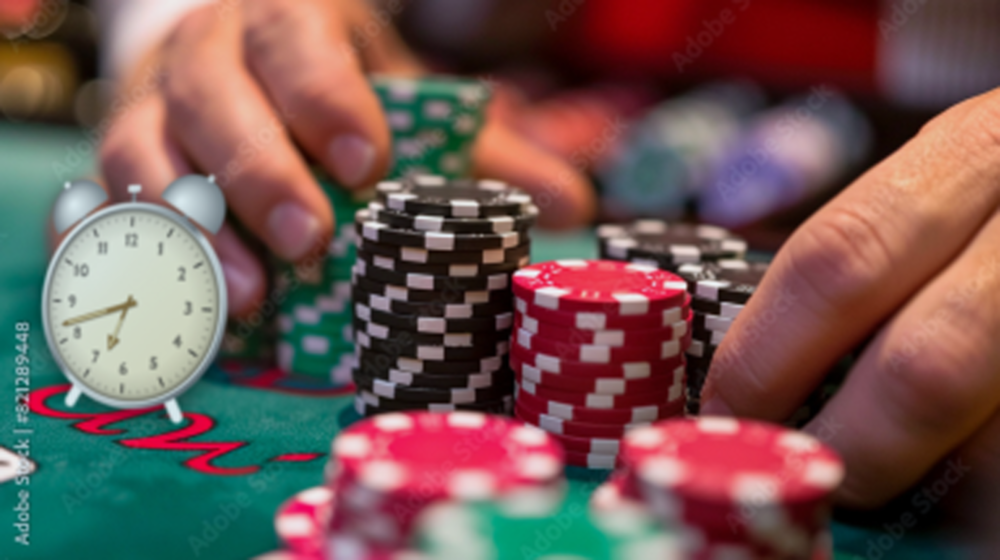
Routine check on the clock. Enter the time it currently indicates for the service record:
6:42
